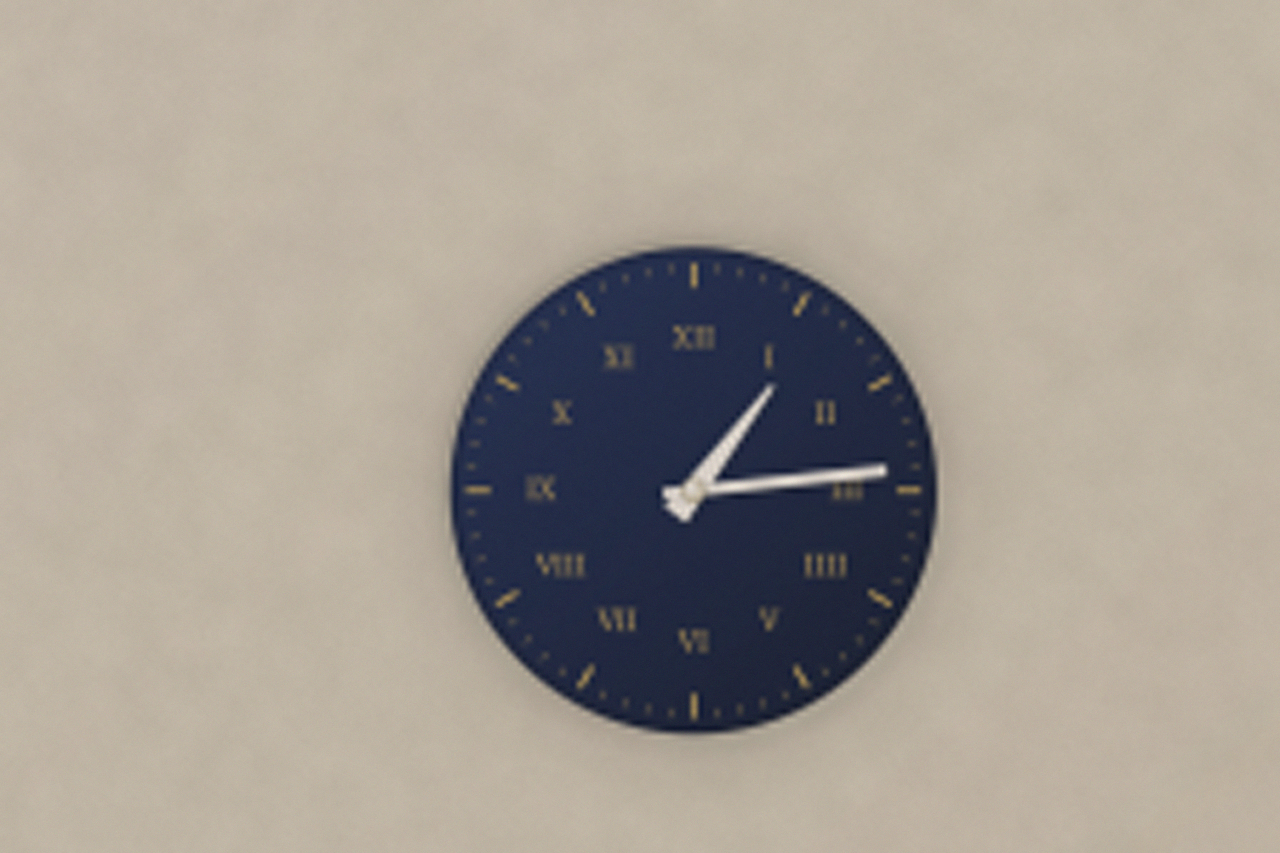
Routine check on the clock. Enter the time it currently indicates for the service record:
1:14
